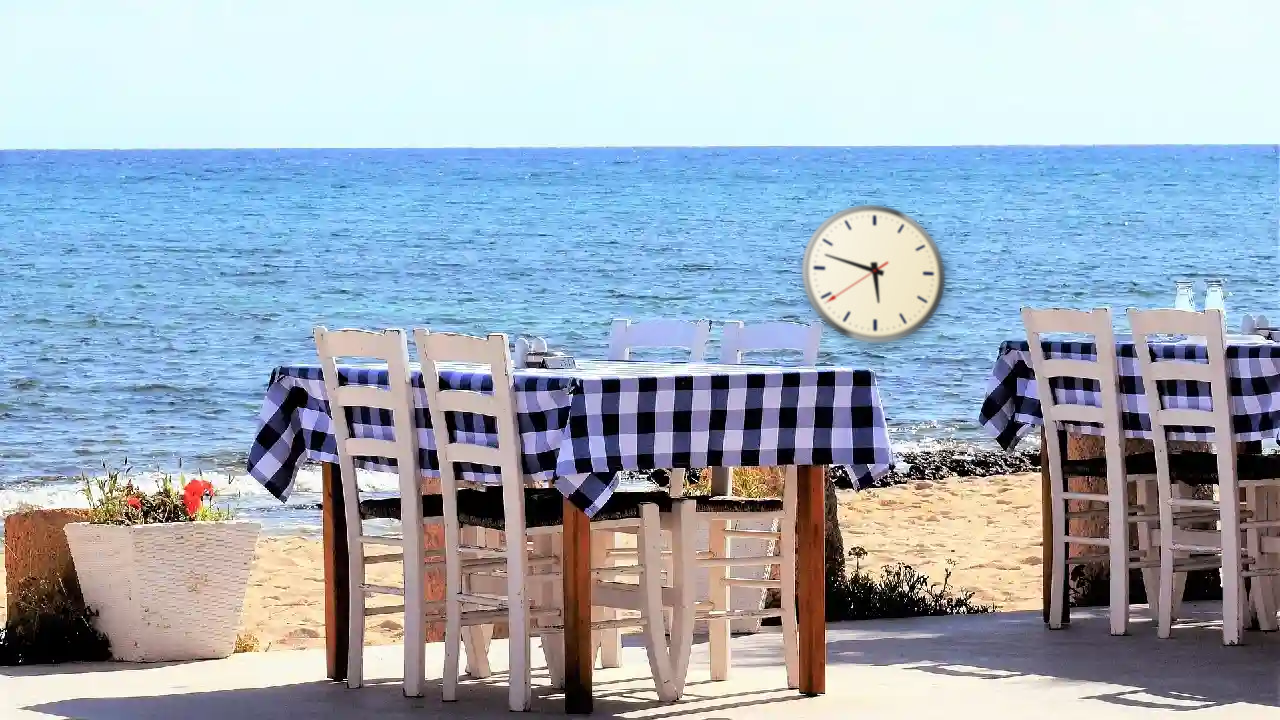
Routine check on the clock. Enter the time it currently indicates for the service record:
5:47:39
